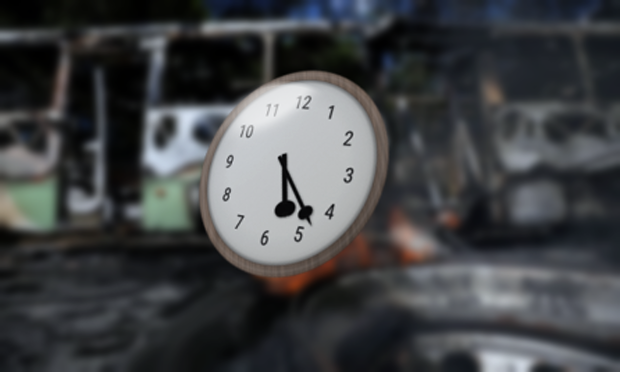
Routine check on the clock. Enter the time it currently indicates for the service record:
5:23
